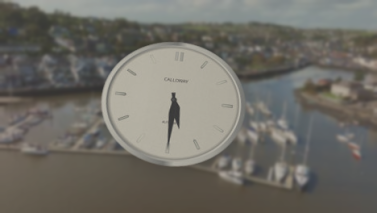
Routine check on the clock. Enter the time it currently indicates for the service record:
5:30
